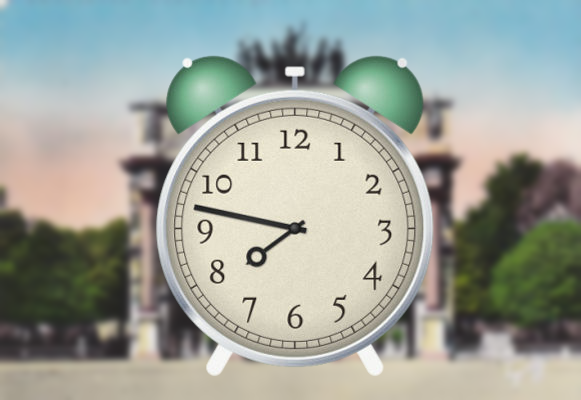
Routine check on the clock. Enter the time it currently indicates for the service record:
7:47
